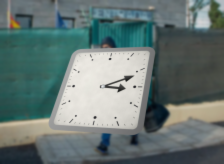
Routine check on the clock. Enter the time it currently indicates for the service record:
3:11
